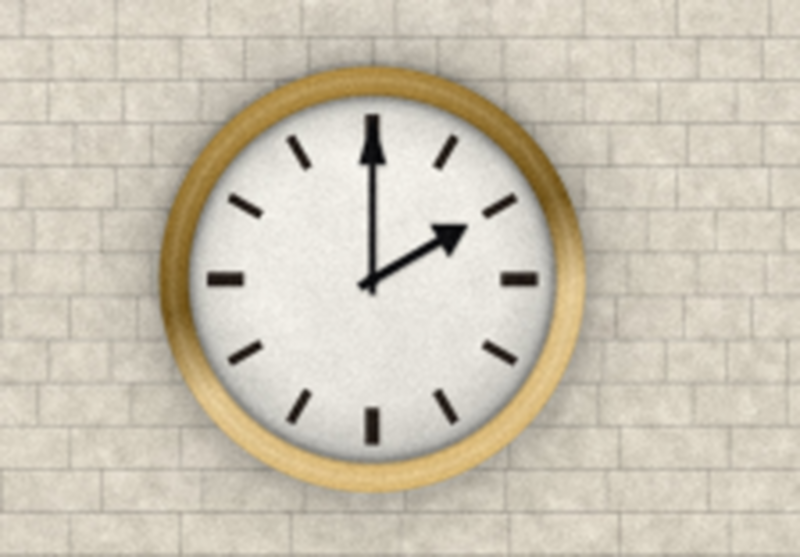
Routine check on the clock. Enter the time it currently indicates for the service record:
2:00
